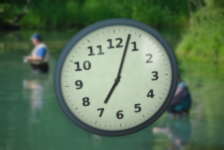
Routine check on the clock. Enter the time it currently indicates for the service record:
7:03
